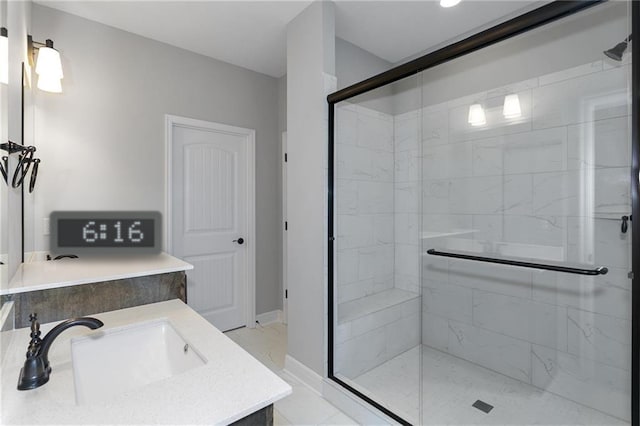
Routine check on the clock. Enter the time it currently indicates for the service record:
6:16
